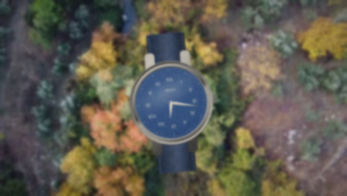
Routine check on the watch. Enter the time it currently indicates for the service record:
6:17
